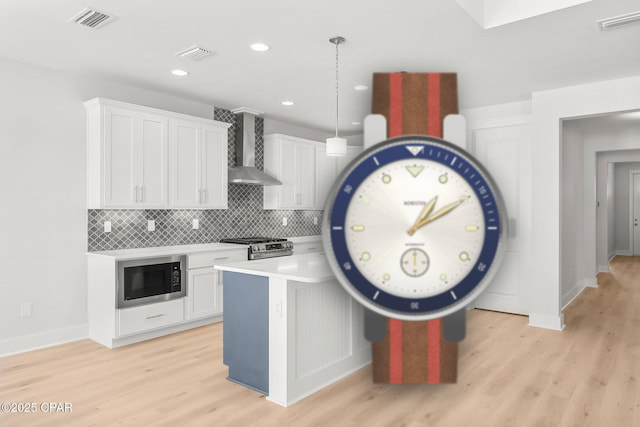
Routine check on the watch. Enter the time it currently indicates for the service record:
1:10
